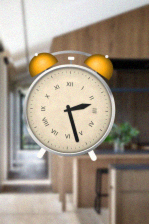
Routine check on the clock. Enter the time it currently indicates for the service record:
2:27
